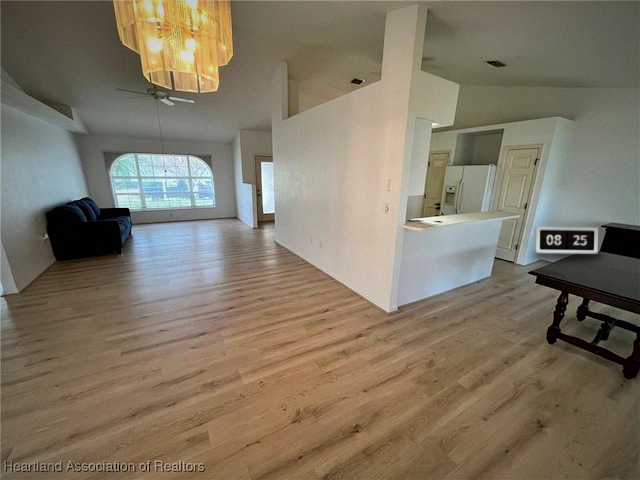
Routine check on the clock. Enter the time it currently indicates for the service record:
8:25
